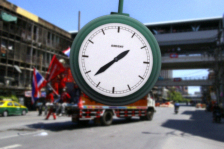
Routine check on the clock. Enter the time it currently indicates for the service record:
1:38
